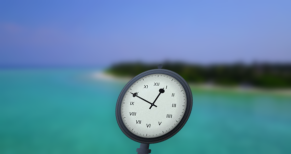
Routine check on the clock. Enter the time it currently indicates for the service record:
12:49
